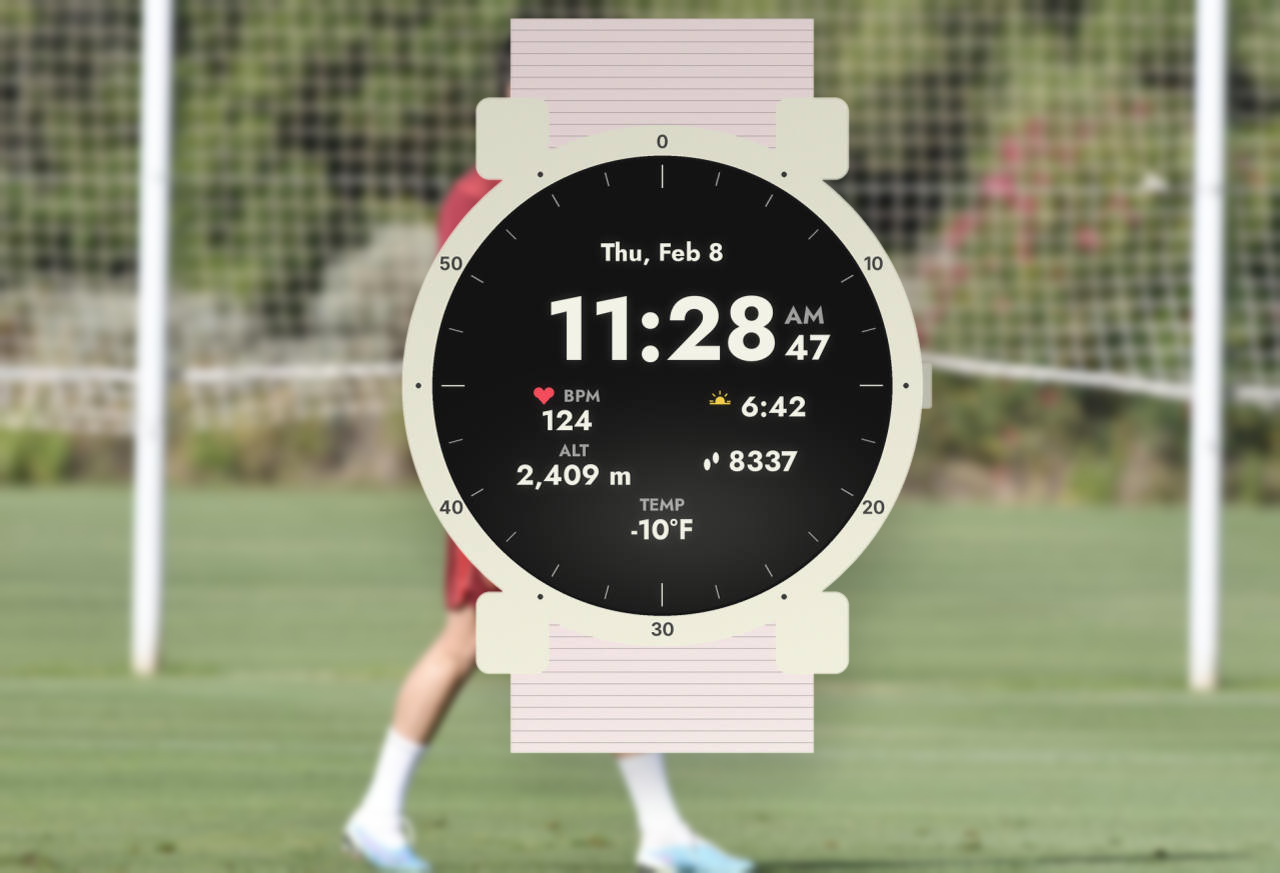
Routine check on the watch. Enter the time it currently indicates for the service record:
11:28:47
